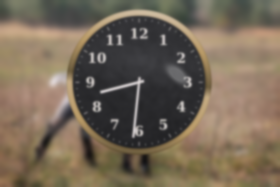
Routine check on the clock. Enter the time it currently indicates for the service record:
8:31
